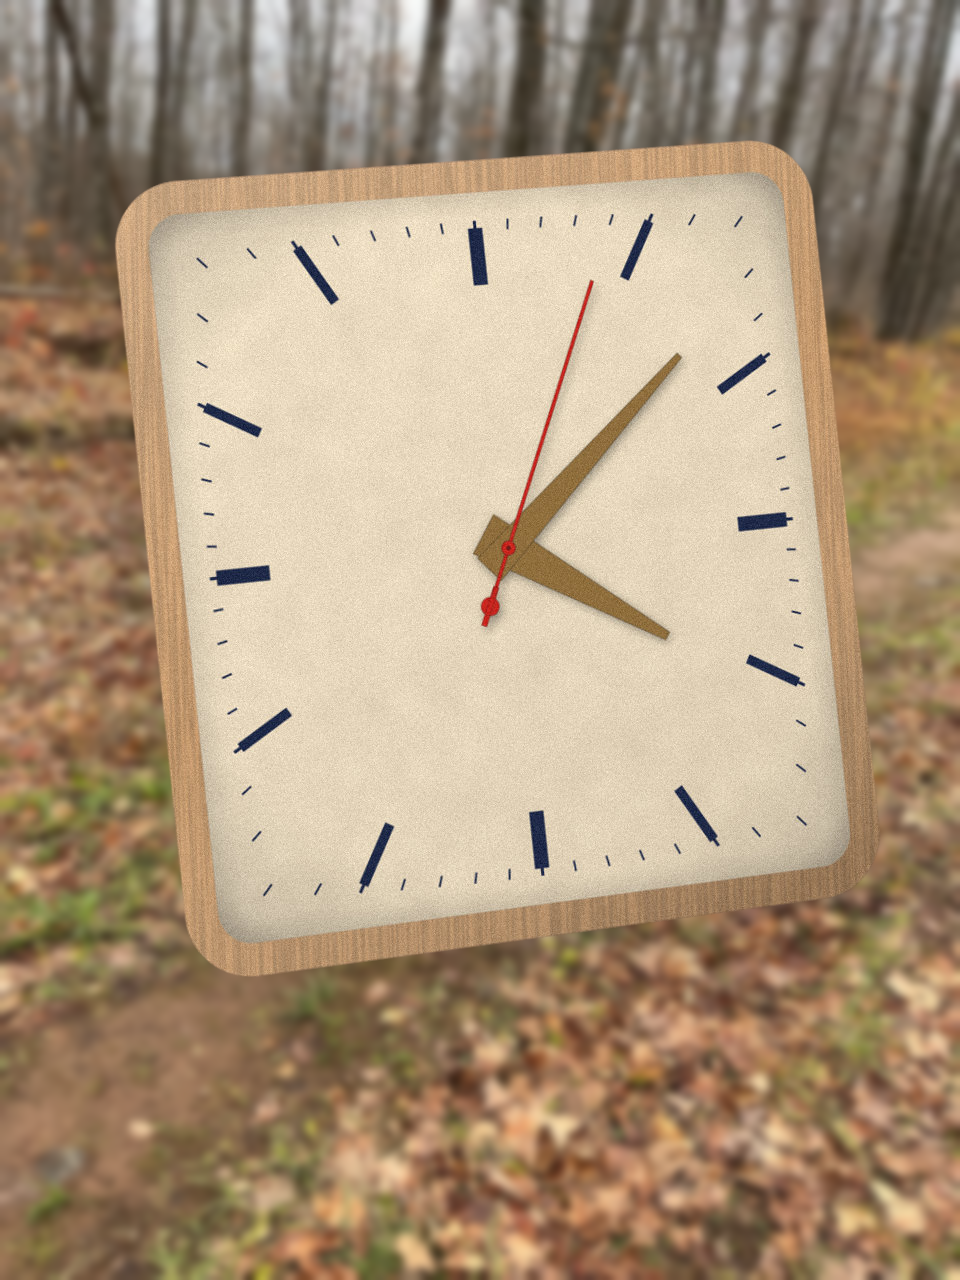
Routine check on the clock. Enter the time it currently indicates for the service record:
4:08:04
